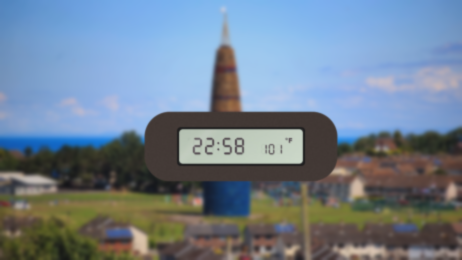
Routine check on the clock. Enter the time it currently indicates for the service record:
22:58
